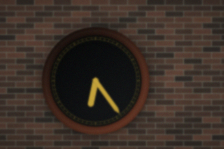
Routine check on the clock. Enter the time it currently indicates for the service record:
6:24
